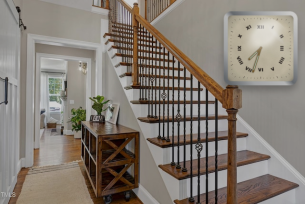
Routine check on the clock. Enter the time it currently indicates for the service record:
7:33
